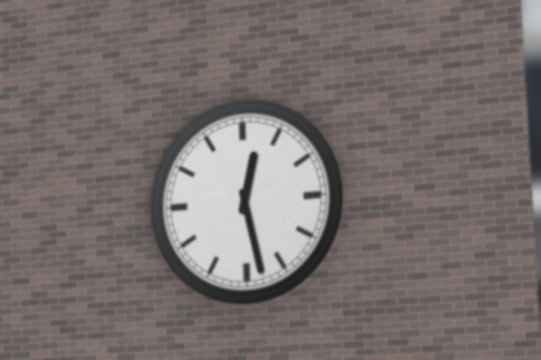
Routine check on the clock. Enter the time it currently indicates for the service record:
12:28
